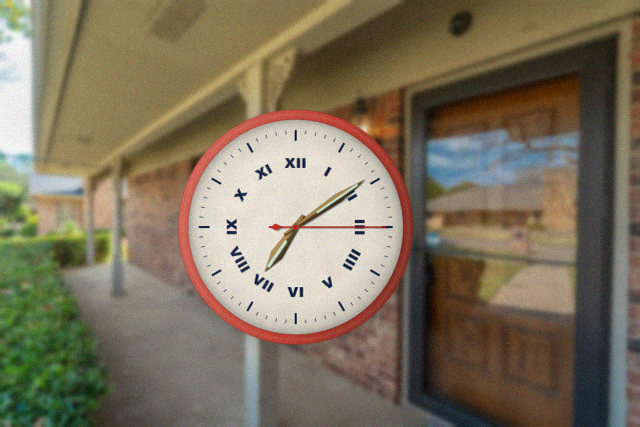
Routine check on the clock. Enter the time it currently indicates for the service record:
7:09:15
